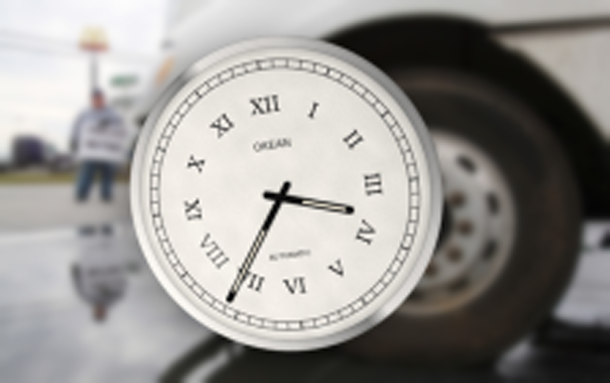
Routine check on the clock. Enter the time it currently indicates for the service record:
3:36
